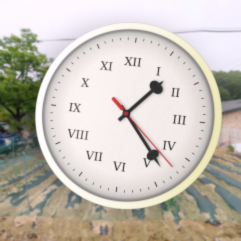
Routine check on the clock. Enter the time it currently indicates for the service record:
1:23:22
